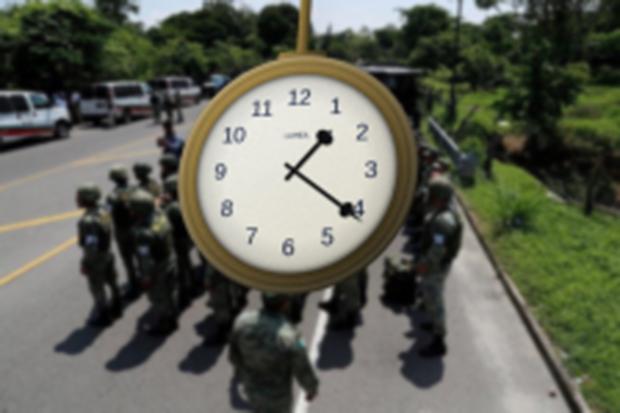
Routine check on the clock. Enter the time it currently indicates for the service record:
1:21
